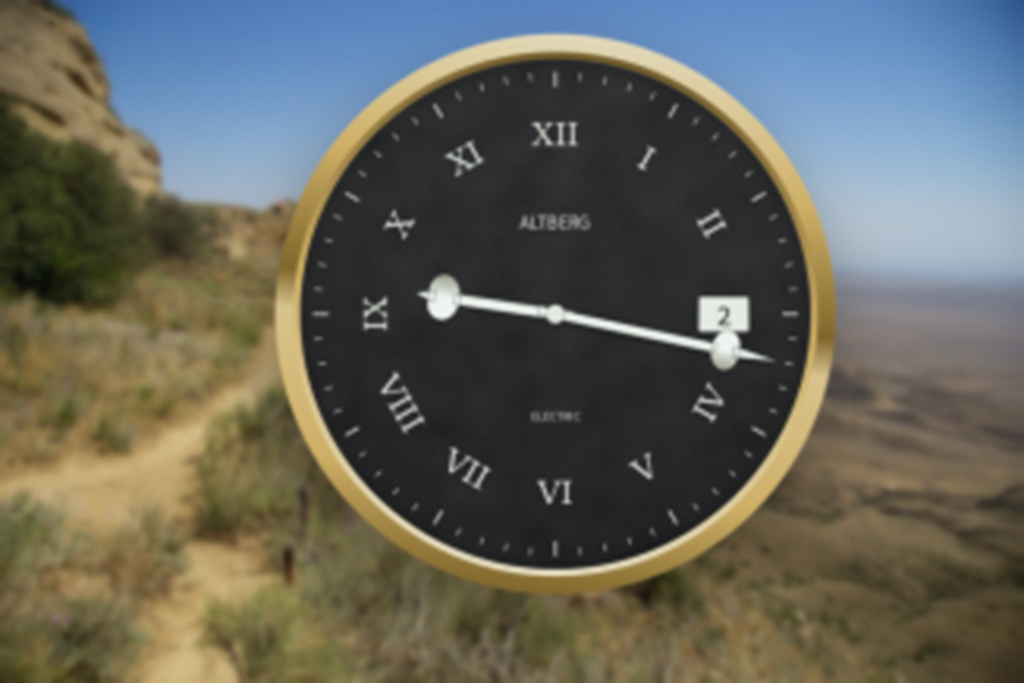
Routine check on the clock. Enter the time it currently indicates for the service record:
9:17
